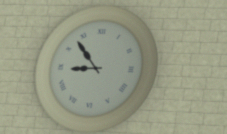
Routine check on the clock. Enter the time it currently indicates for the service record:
8:53
